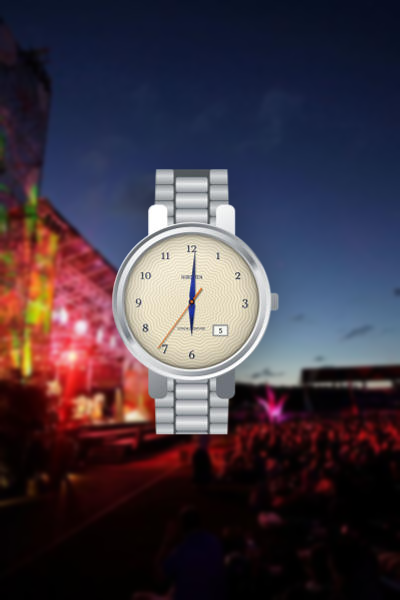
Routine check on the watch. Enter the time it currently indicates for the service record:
6:00:36
